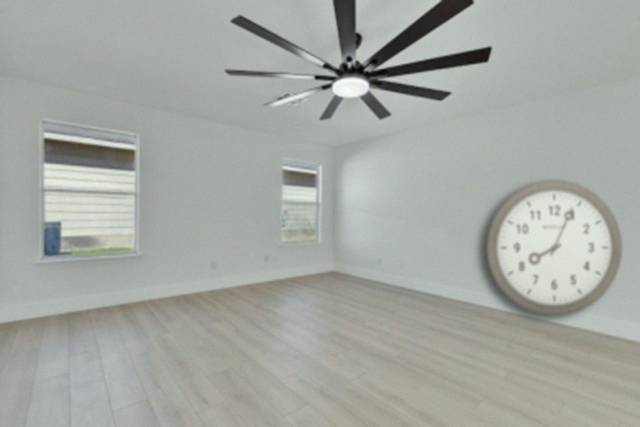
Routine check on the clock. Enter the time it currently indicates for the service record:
8:04
